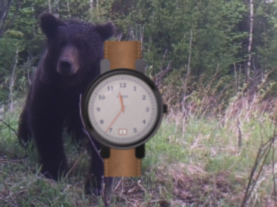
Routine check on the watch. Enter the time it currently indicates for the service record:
11:36
